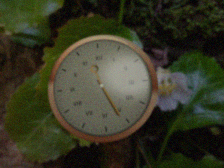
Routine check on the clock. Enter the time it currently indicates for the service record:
11:26
